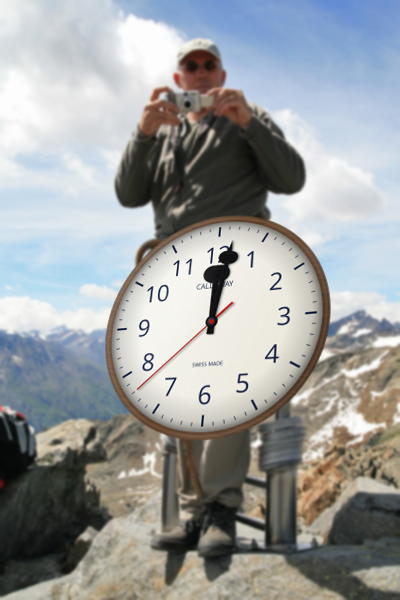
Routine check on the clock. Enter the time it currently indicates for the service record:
12:01:38
